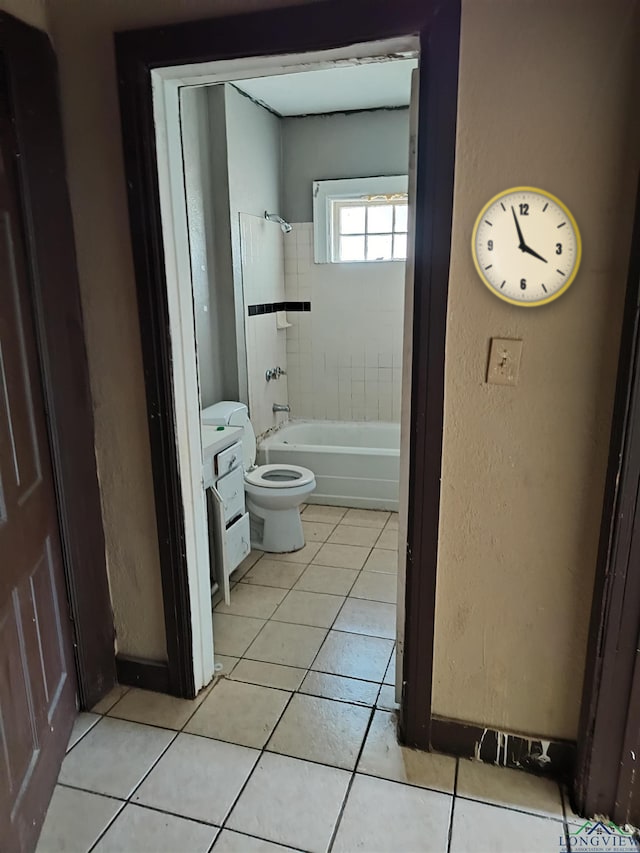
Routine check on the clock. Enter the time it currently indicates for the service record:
3:57
